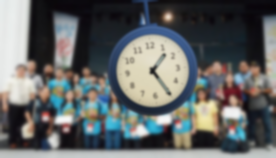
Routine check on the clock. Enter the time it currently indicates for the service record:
1:25
